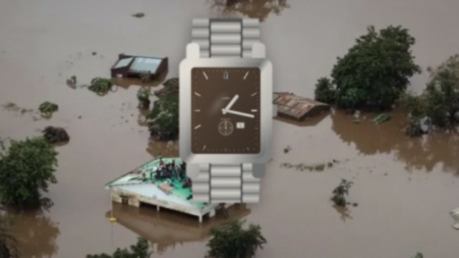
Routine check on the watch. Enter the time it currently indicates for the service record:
1:17
